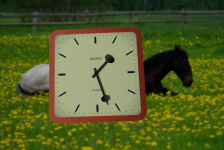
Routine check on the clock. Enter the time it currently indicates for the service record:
1:27
